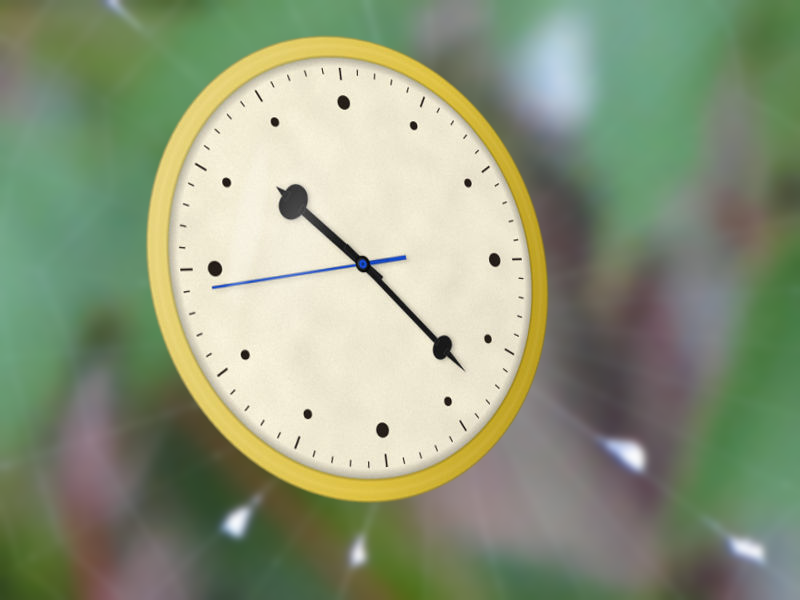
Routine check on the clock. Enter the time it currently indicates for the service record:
10:22:44
